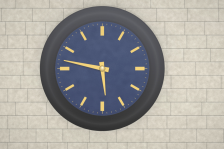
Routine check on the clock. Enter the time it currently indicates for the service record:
5:47
